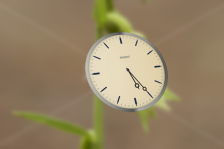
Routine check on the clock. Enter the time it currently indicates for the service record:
5:25
